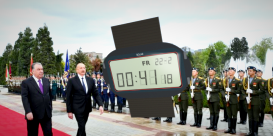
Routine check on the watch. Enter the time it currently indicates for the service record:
0:41:18
